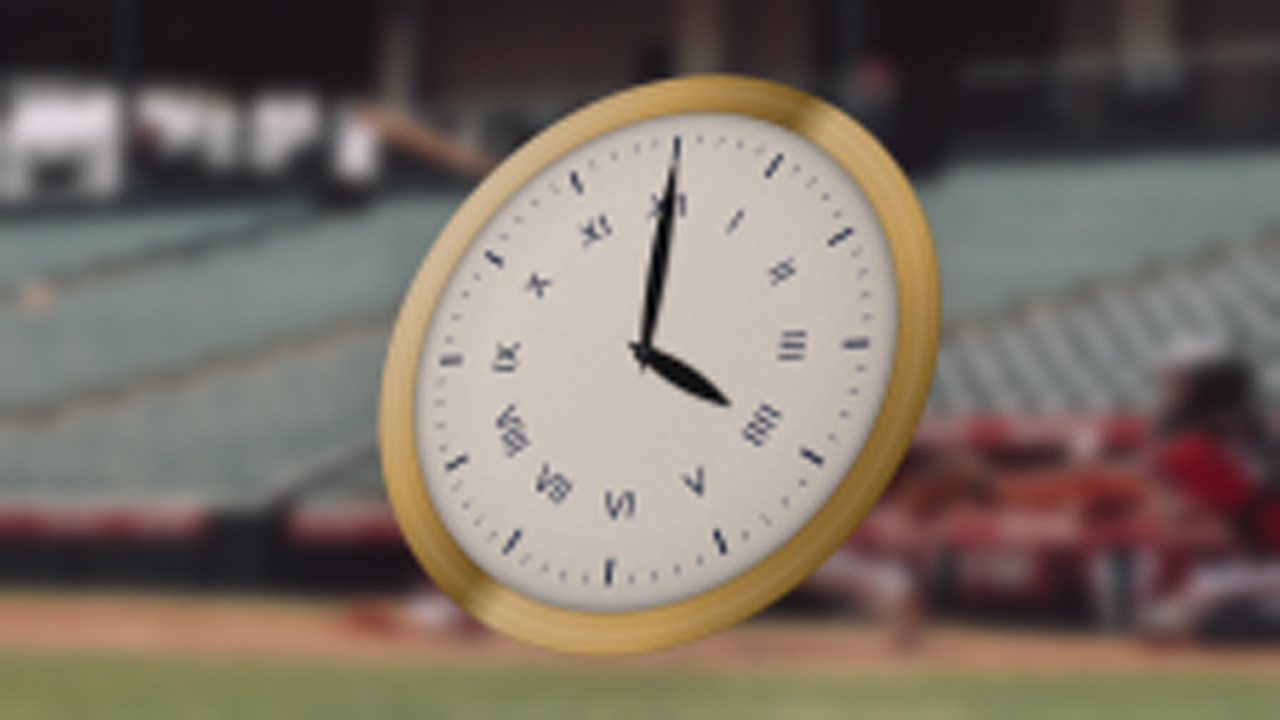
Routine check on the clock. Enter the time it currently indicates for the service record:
4:00
